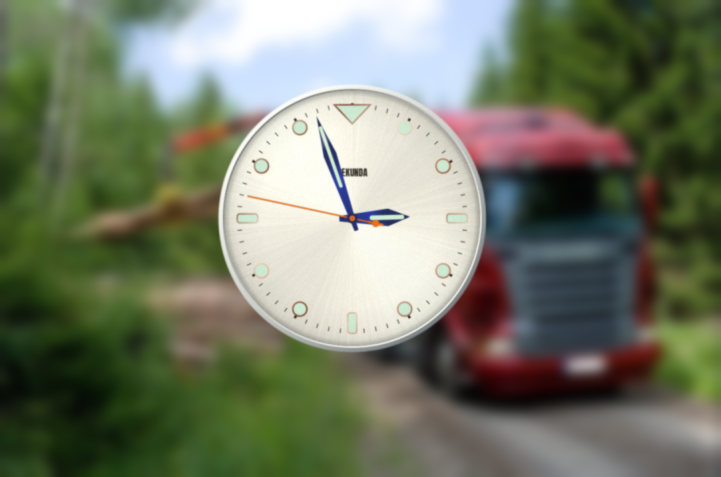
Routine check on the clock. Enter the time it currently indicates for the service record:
2:56:47
